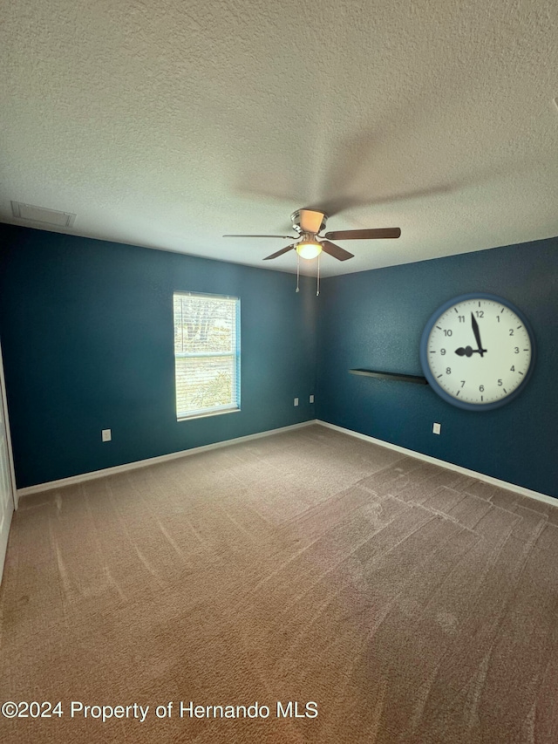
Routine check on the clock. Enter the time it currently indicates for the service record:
8:58
